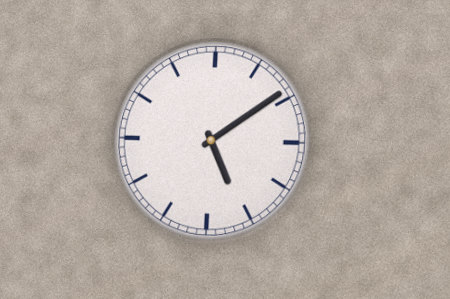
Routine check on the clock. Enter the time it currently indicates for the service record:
5:09
